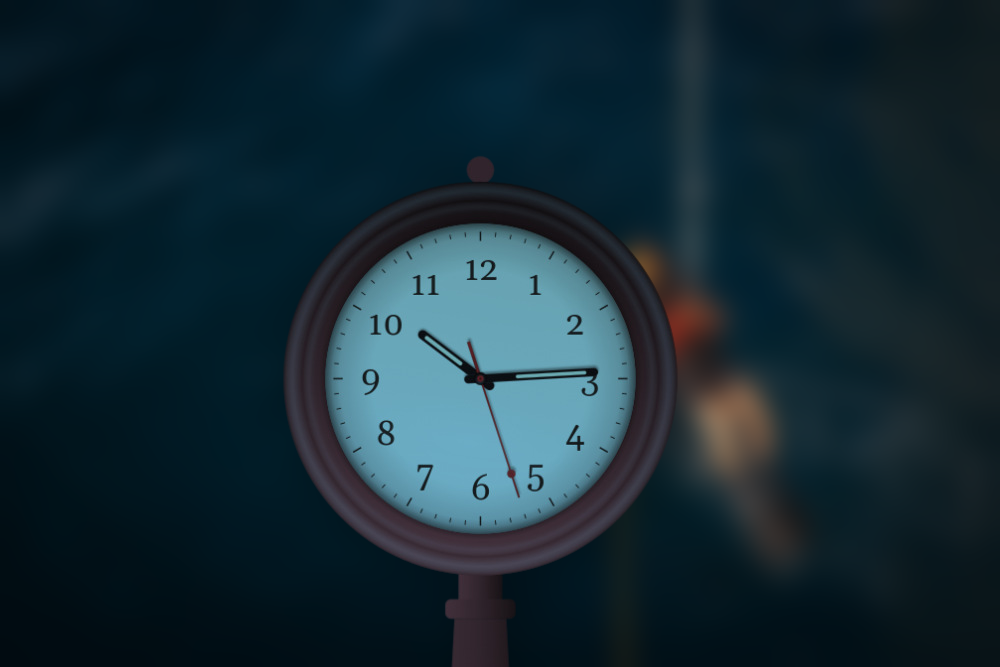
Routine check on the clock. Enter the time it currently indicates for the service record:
10:14:27
